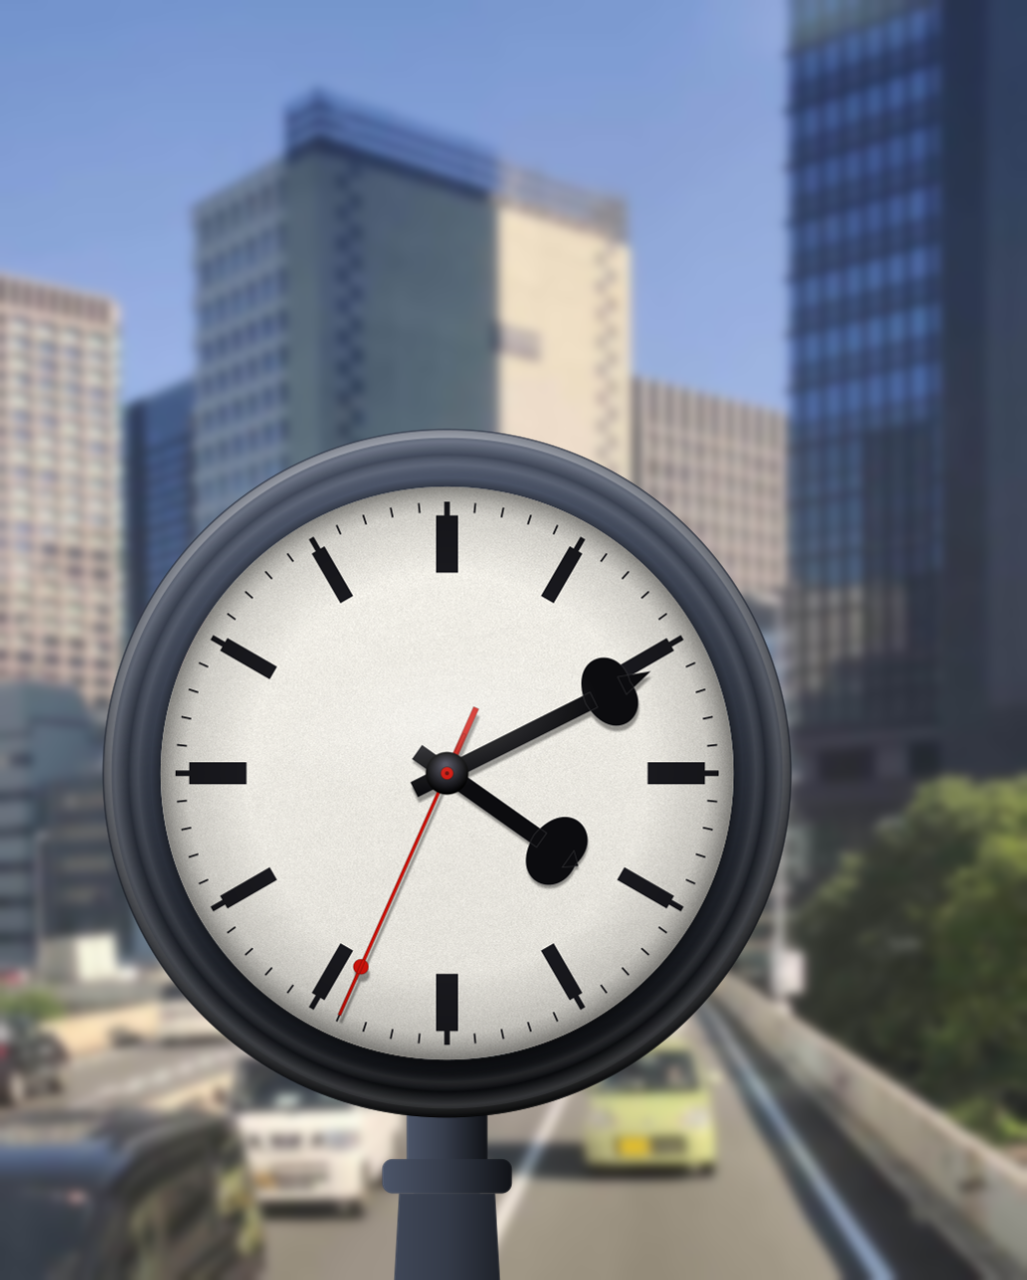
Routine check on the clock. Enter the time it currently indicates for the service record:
4:10:34
